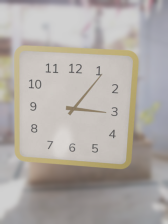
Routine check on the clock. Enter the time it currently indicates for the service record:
3:06
